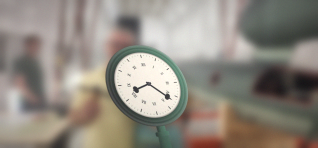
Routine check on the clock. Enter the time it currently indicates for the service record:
8:22
